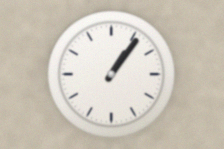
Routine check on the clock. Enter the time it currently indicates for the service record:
1:06
